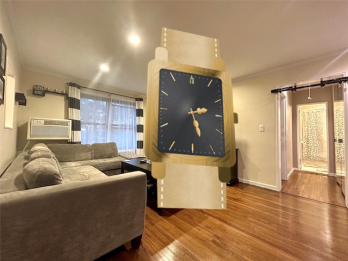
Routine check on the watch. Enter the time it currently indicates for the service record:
2:27
